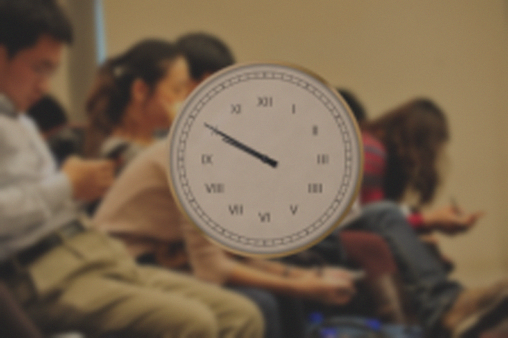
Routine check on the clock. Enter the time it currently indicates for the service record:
9:50
